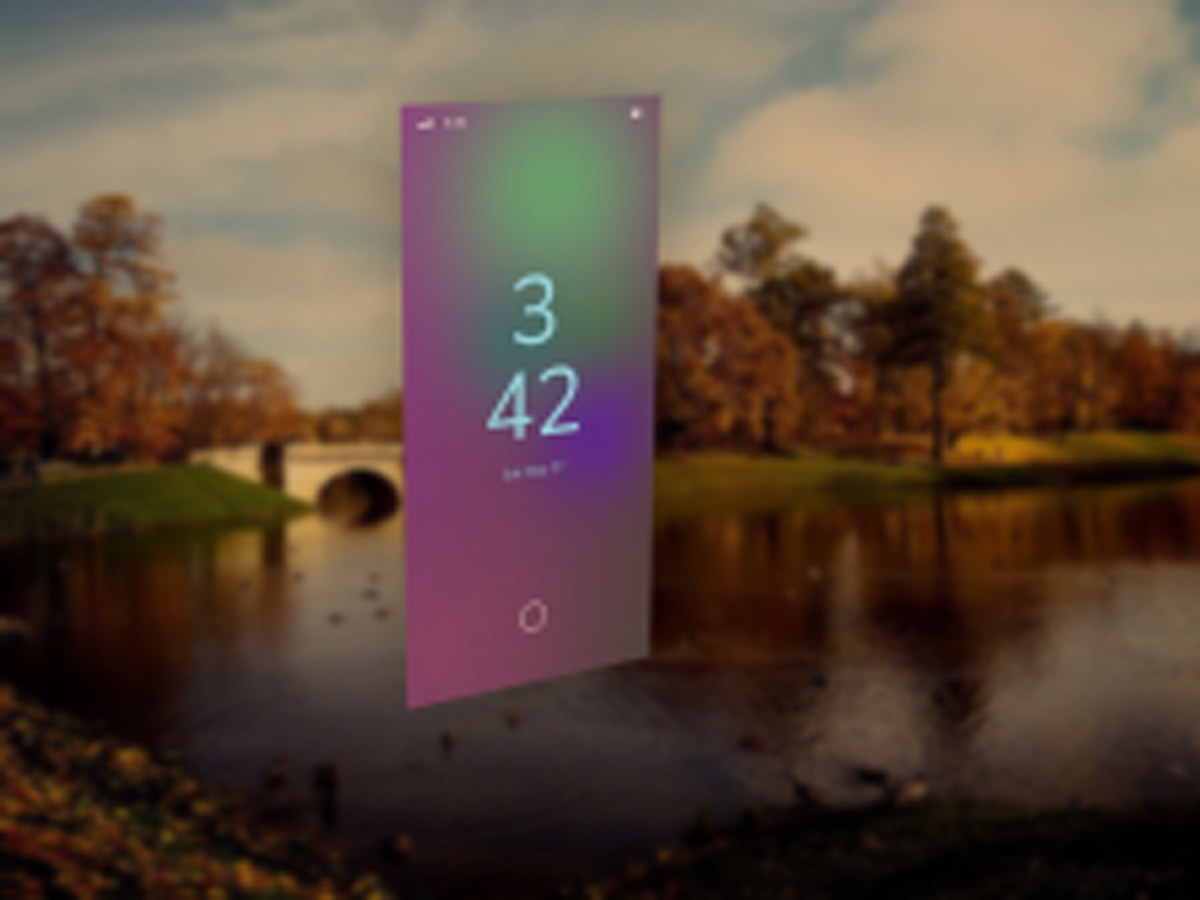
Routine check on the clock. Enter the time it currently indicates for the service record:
3:42
